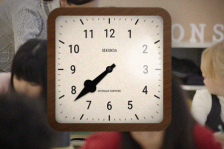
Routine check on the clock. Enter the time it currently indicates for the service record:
7:38
